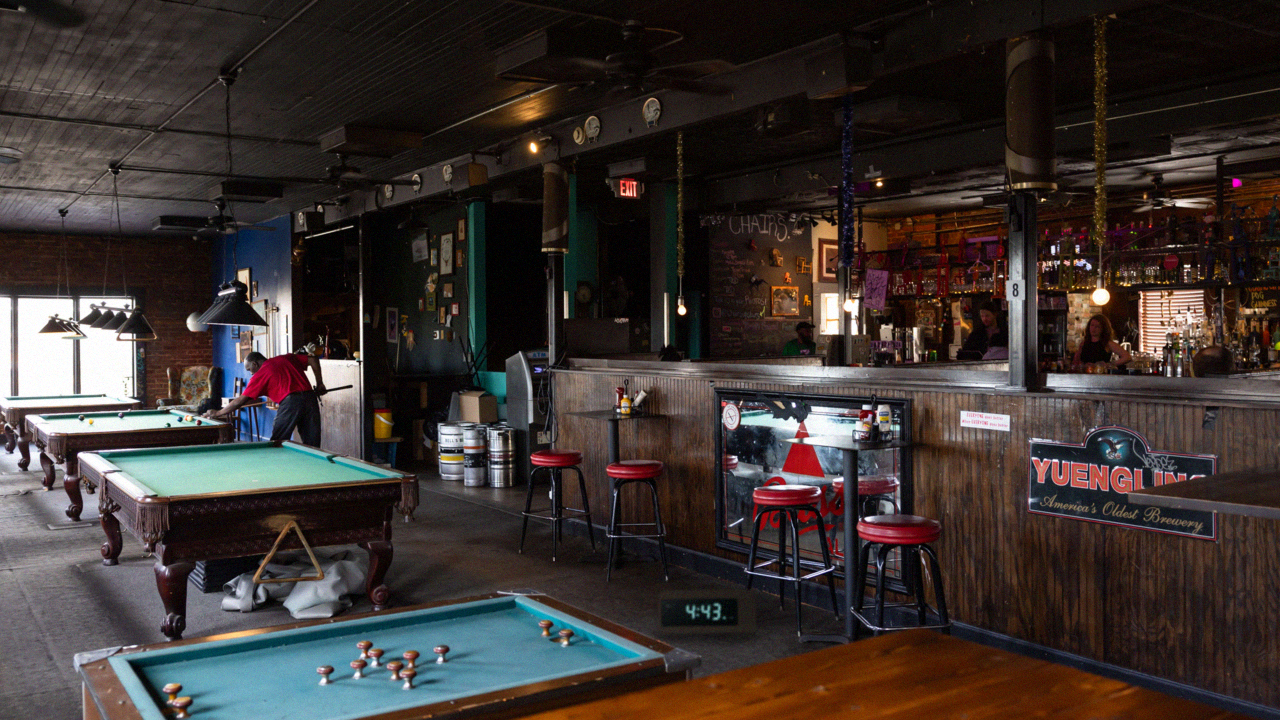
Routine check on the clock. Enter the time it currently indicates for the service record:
4:43
